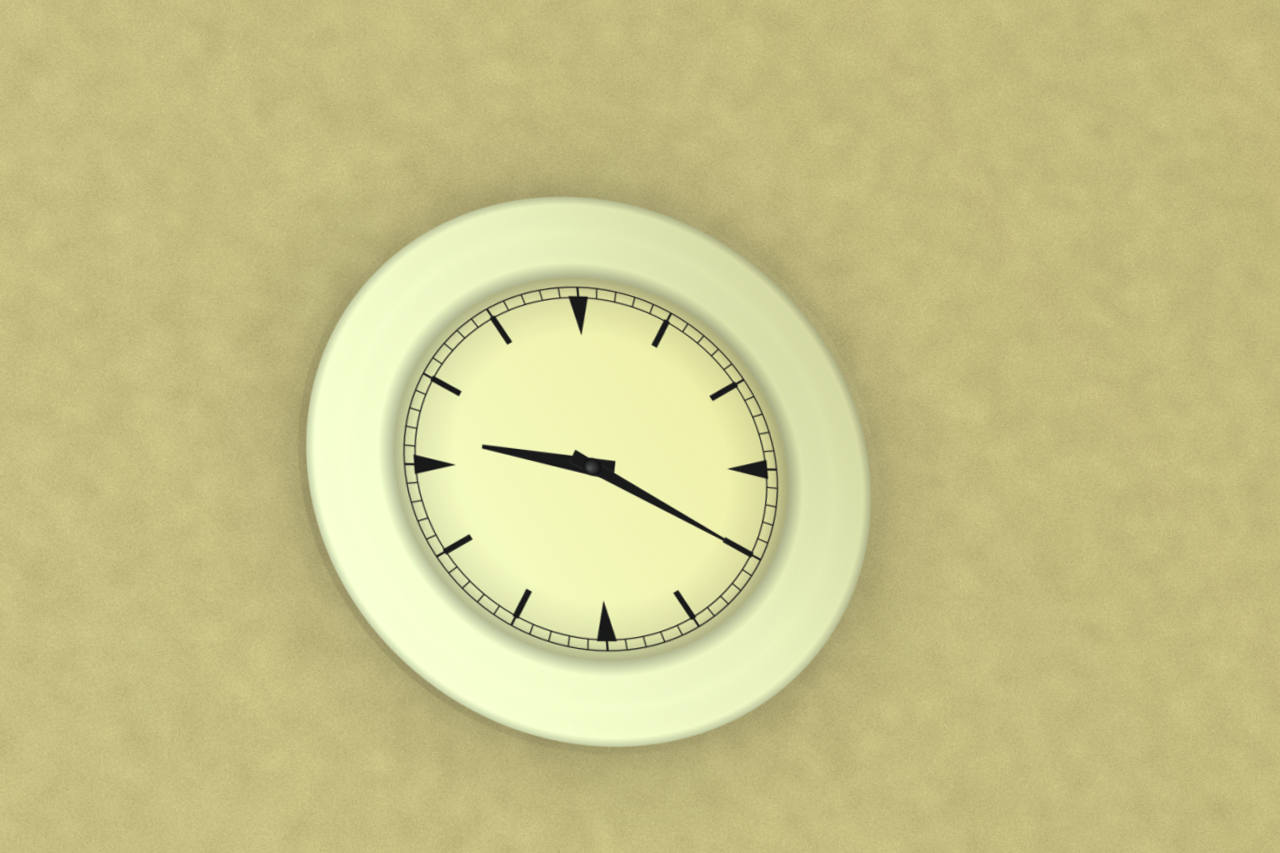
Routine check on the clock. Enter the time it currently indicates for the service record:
9:20
